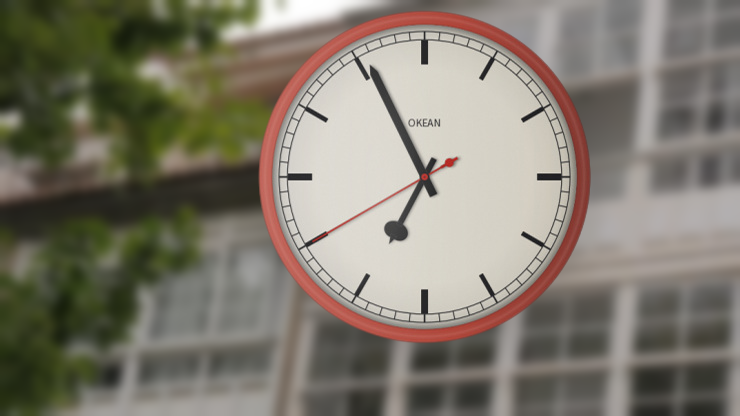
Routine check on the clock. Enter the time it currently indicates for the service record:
6:55:40
